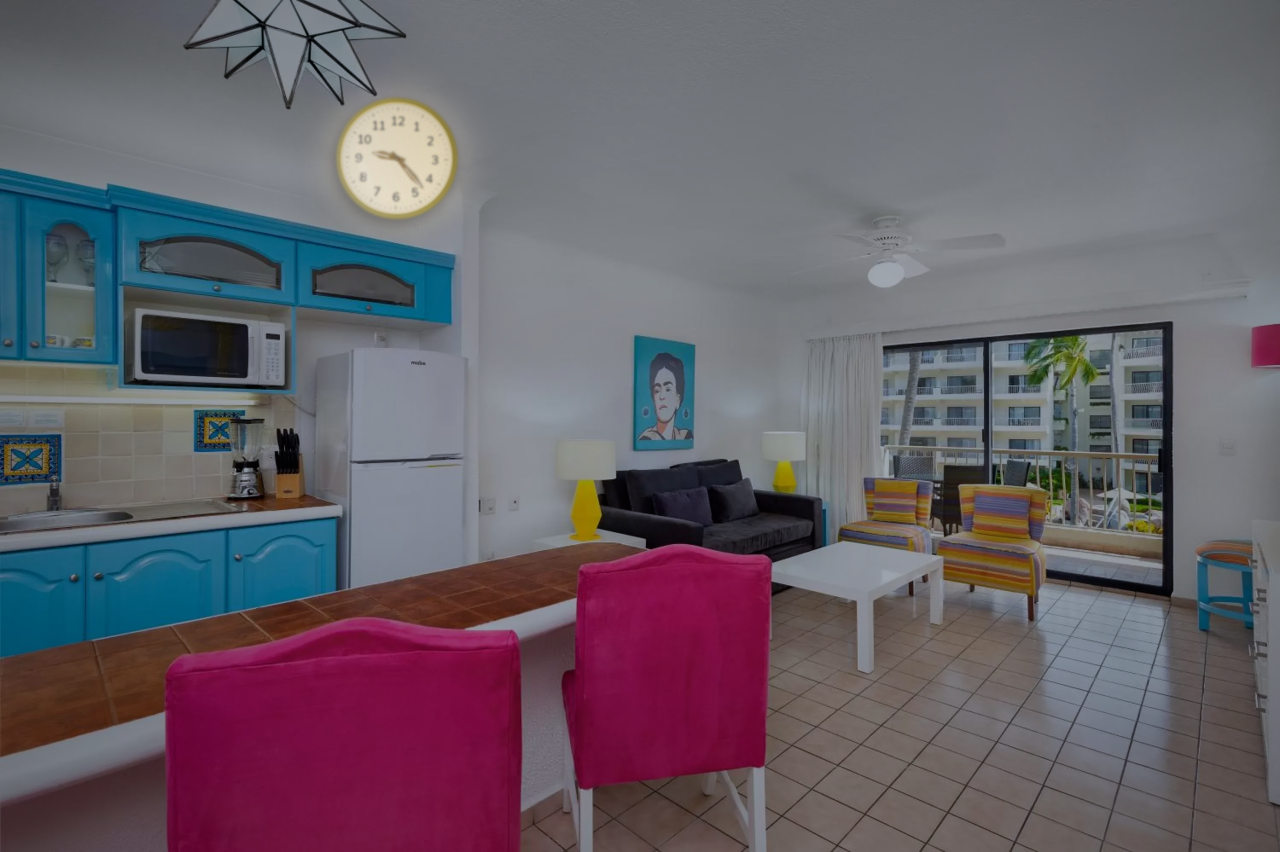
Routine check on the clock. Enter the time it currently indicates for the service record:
9:23
